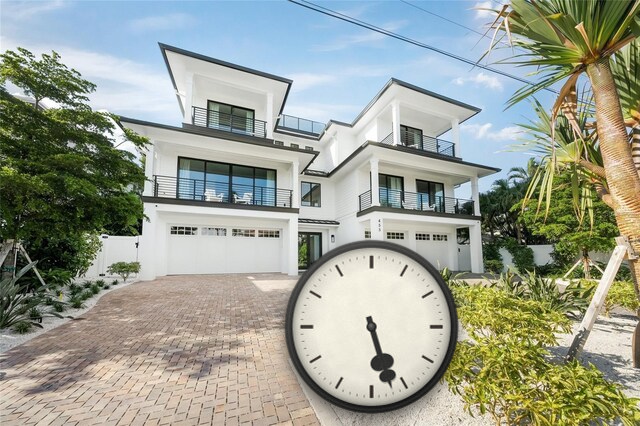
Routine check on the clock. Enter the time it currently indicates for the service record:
5:27
